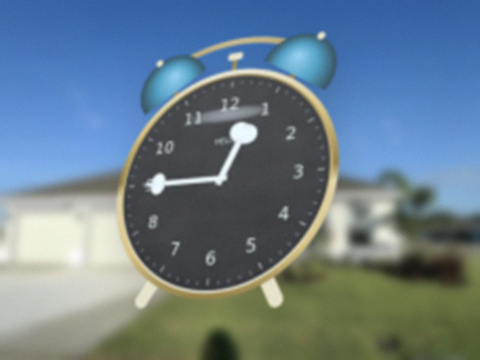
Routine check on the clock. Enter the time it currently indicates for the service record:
12:45
